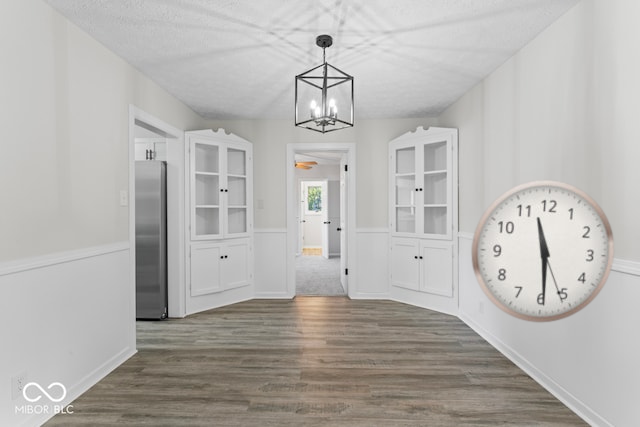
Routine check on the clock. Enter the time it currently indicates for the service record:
11:29:26
